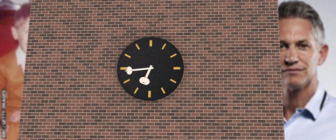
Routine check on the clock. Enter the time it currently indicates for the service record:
6:44
